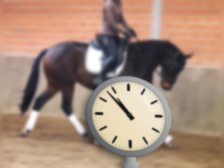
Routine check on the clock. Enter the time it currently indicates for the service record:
10:53
